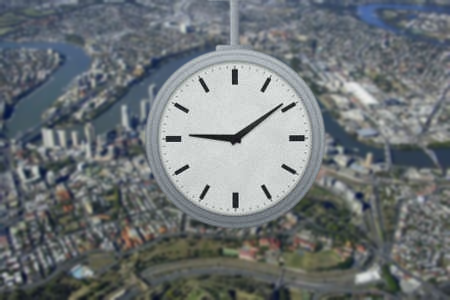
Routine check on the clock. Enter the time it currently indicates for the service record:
9:09
